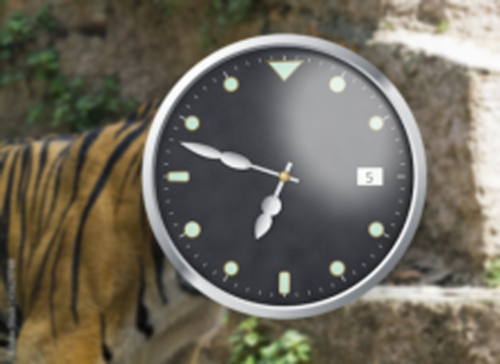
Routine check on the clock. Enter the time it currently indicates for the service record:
6:48
